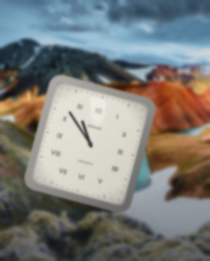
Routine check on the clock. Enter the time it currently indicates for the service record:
10:52
